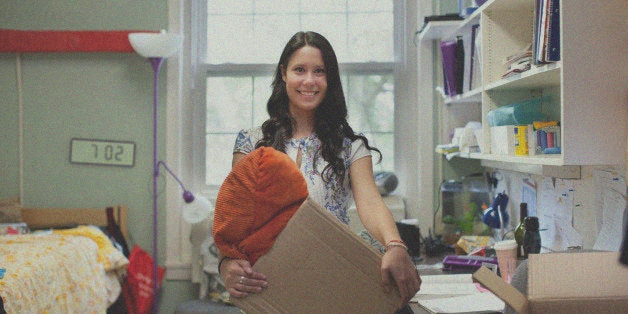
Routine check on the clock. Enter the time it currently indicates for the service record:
7:02
